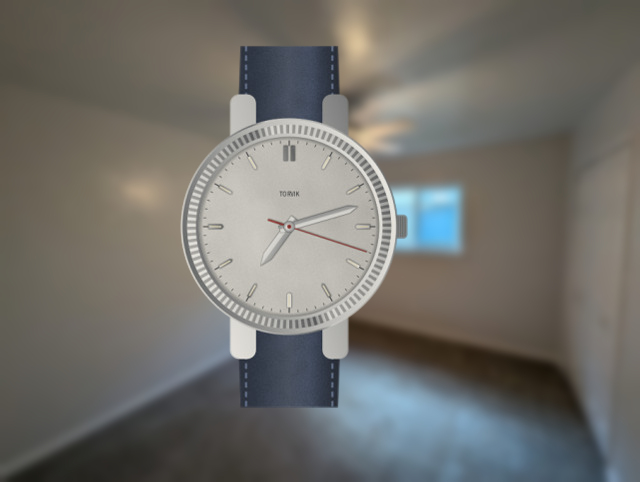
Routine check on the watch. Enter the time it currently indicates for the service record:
7:12:18
